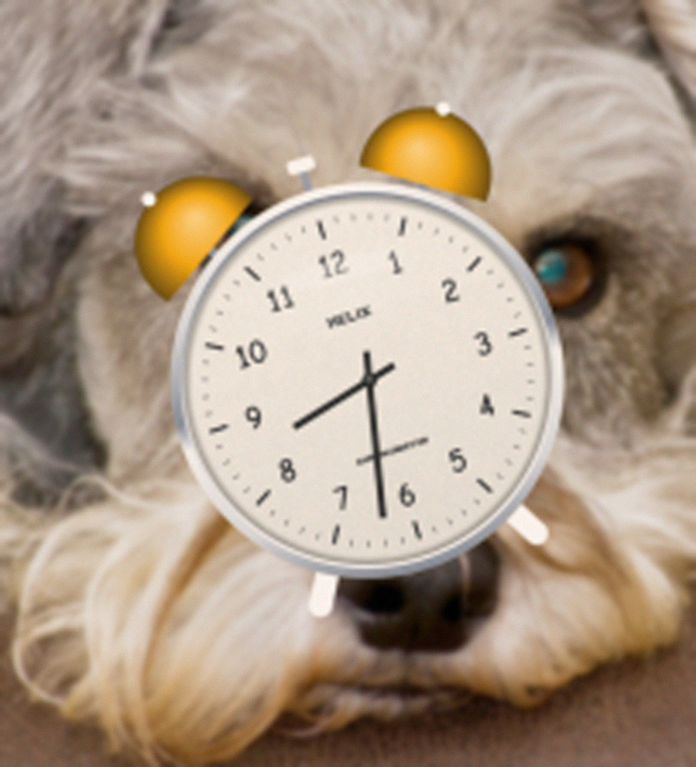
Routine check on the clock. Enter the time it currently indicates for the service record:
8:32
